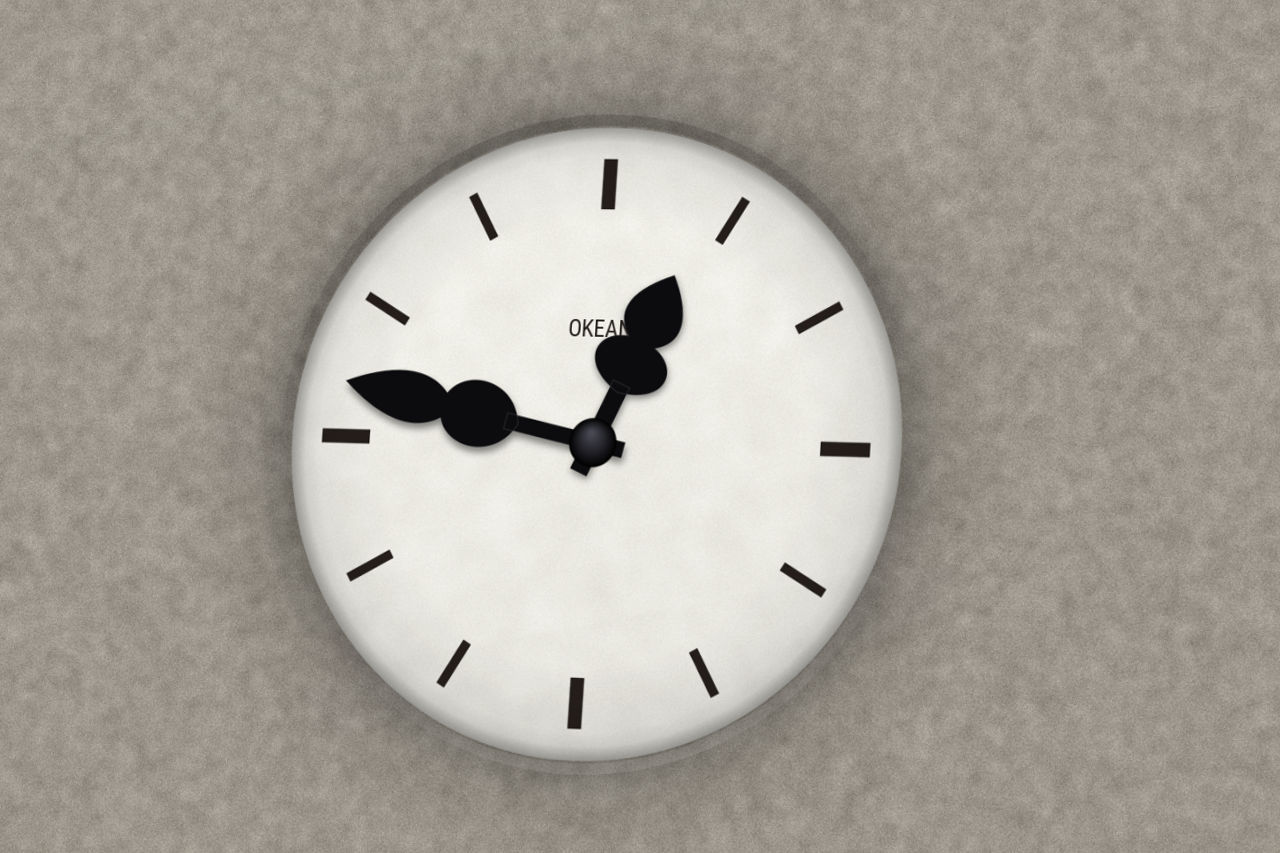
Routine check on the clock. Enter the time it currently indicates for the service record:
12:47
